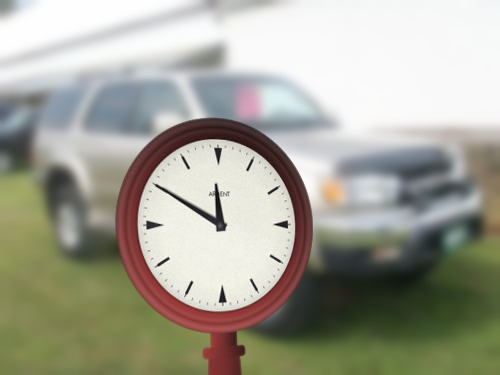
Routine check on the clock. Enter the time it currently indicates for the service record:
11:50
